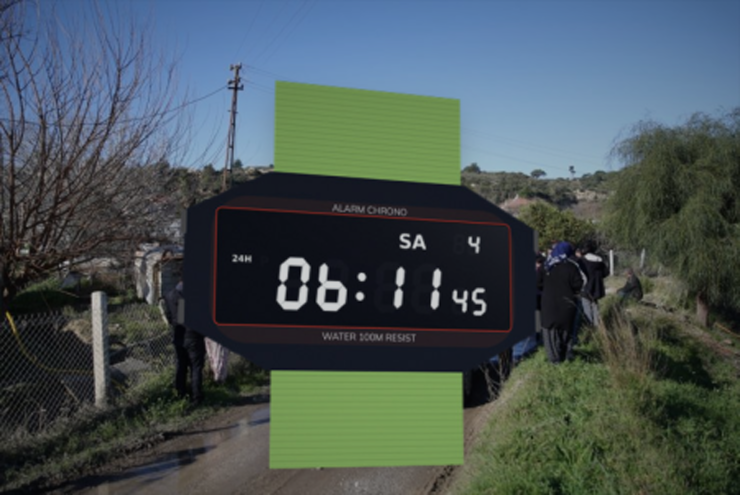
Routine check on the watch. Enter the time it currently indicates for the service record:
6:11:45
